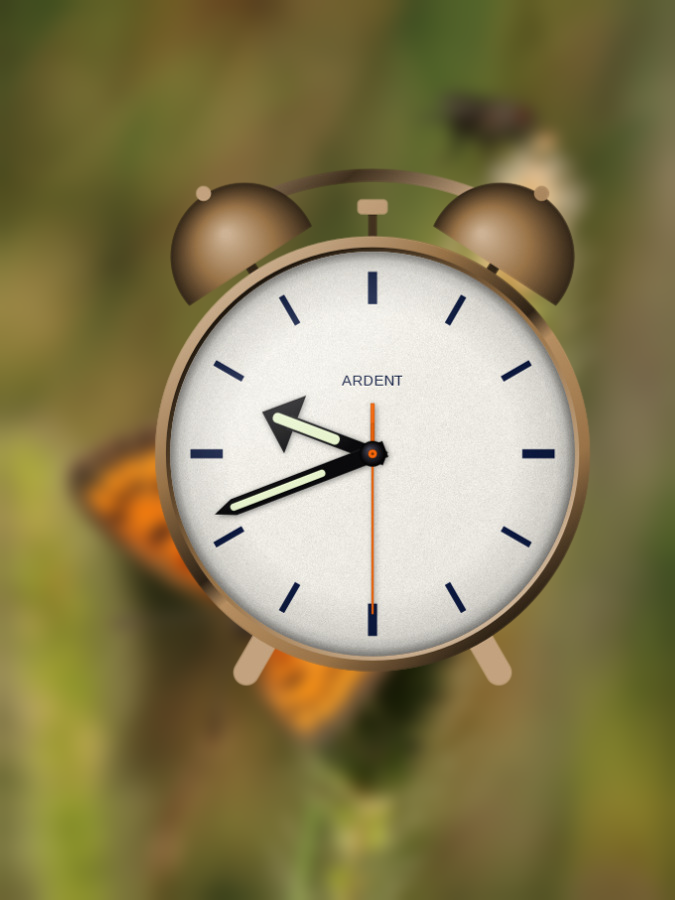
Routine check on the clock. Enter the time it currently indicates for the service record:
9:41:30
